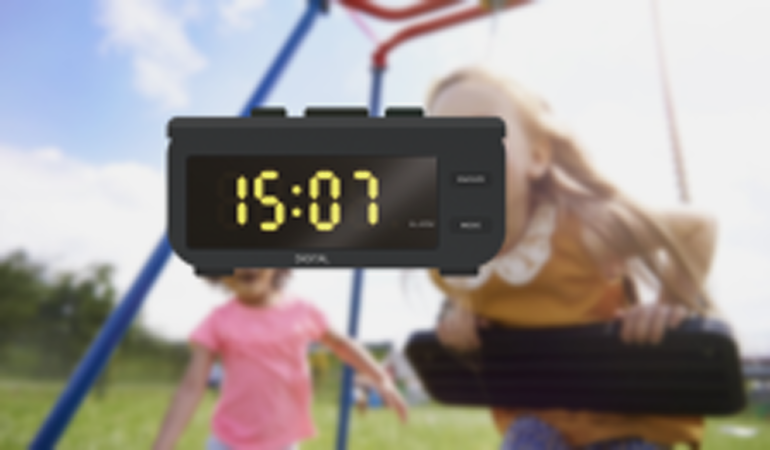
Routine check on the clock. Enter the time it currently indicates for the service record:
15:07
